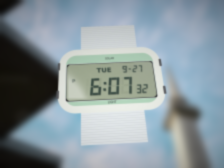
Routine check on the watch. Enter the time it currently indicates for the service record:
6:07
